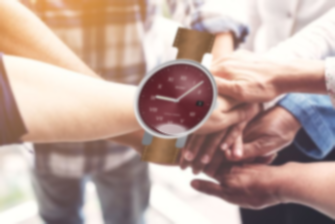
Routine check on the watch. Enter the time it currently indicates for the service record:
9:07
